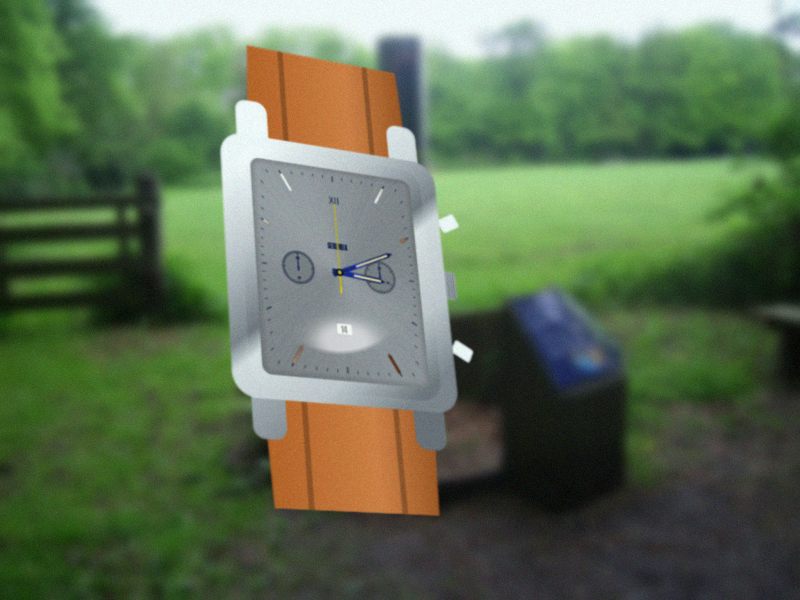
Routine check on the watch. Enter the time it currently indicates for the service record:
3:11
